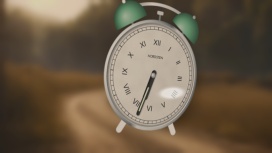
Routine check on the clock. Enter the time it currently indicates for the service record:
6:33
